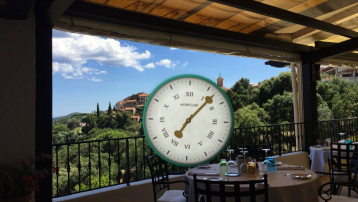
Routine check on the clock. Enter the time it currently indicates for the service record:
7:07
